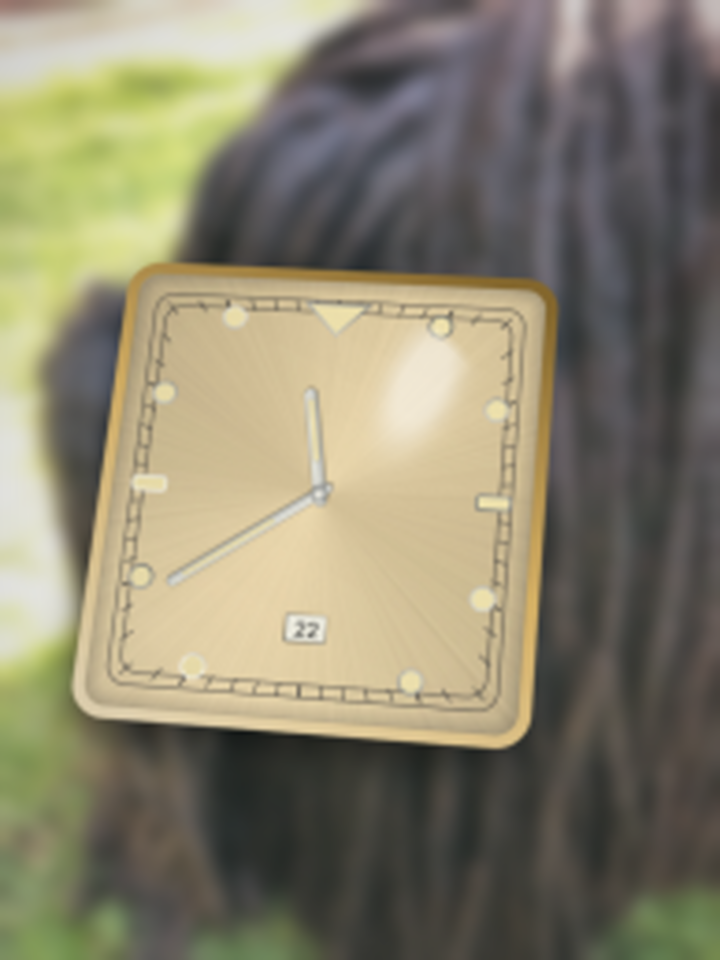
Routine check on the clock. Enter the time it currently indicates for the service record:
11:39
